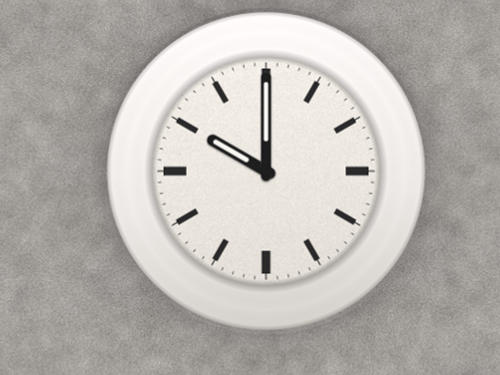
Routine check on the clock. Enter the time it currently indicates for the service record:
10:00
